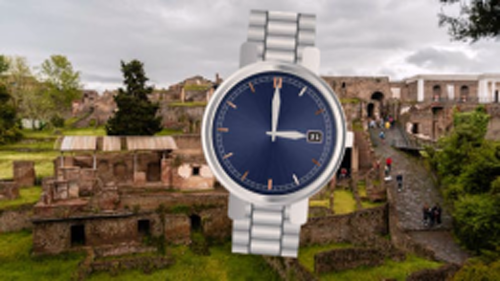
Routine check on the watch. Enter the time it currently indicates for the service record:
3:00
